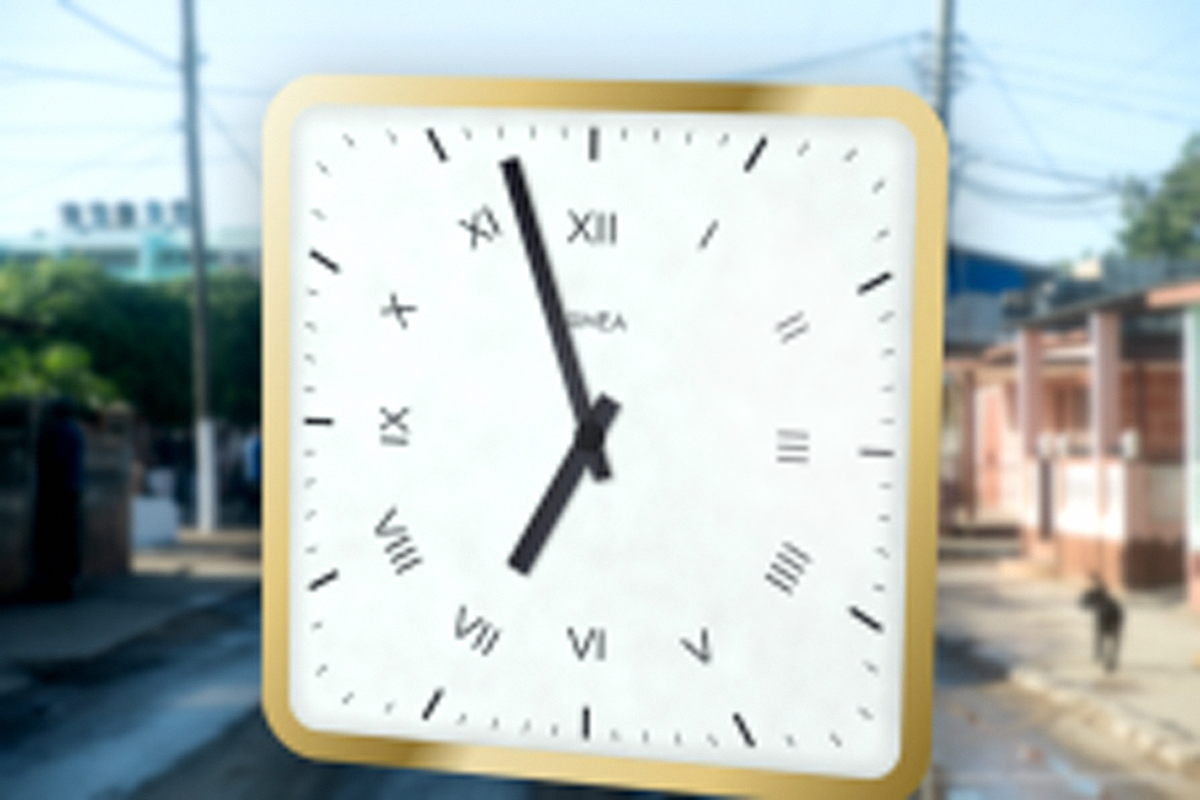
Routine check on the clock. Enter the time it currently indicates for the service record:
6:57
